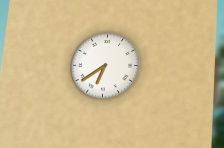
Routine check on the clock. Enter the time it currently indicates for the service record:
6:39
